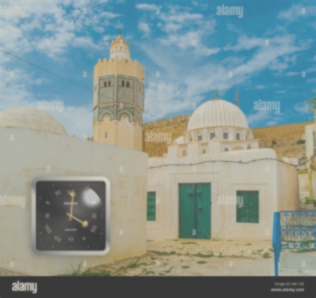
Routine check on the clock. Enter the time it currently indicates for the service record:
4:01
